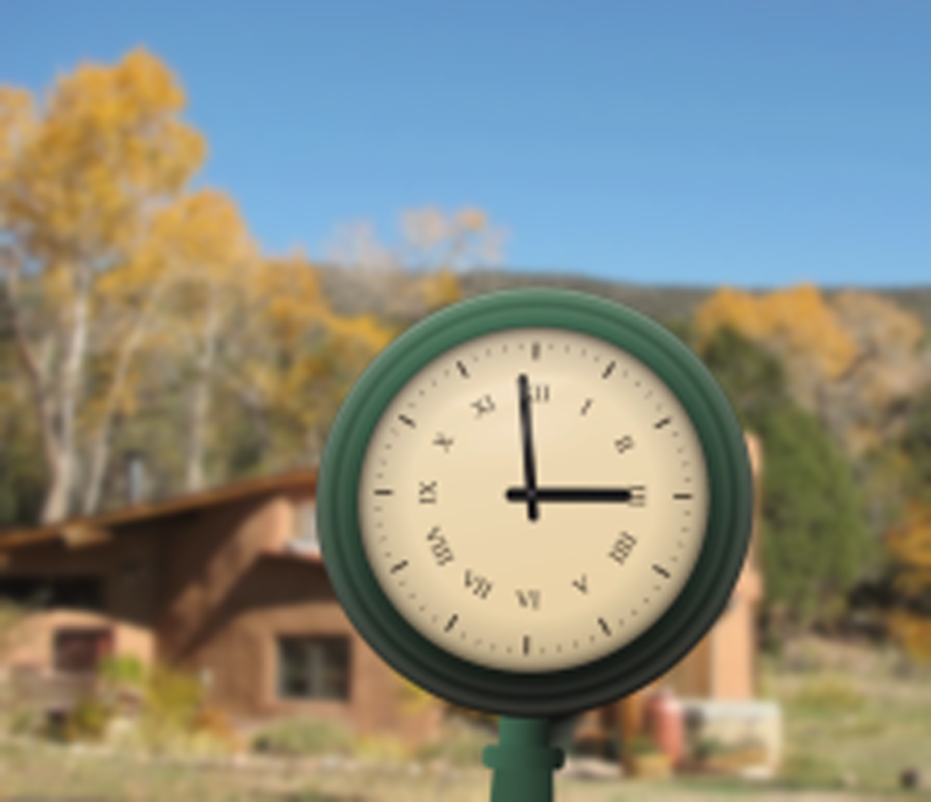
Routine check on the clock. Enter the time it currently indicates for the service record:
2:59
